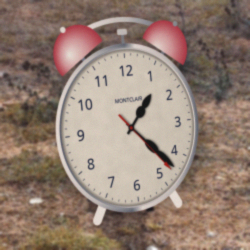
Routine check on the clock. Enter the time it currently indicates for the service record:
1:22:23
